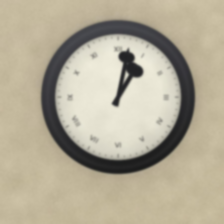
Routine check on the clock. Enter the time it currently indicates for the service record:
1:02
